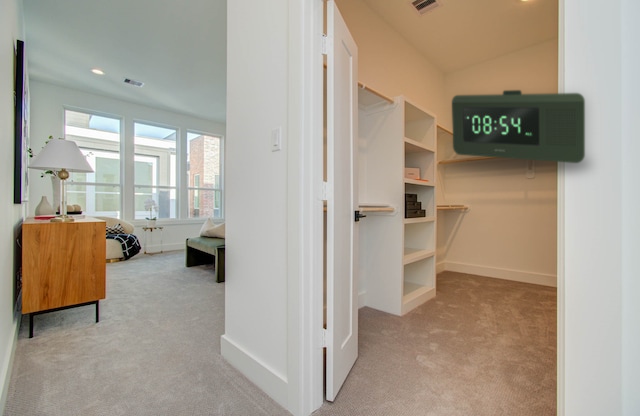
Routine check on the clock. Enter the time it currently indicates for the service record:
8:54
